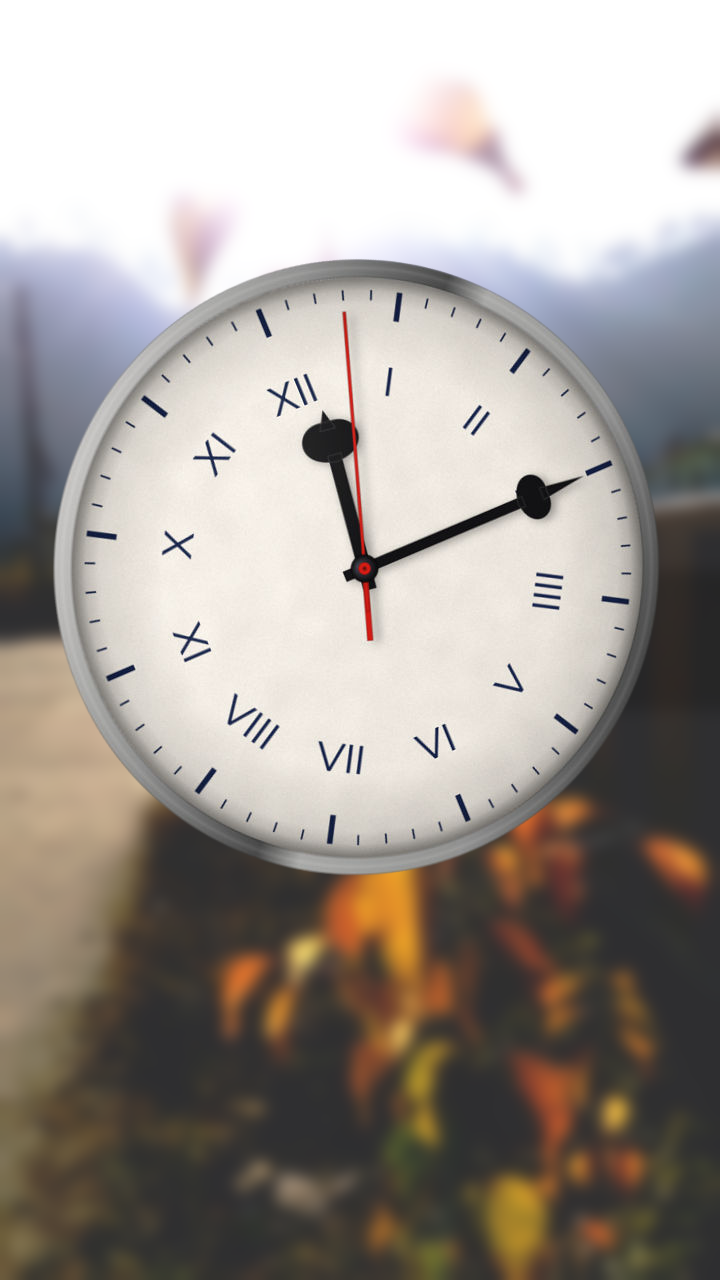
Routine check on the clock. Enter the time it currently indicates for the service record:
12:15:03
